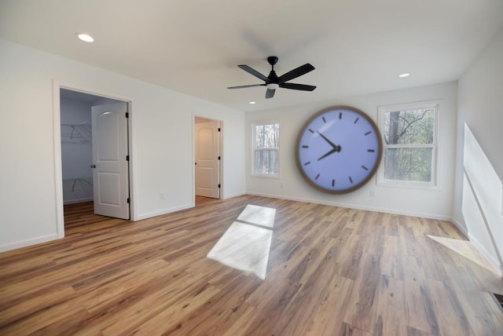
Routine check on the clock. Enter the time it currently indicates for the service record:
7:51
